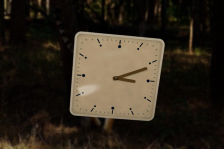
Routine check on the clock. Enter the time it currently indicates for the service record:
3:11
